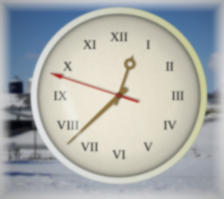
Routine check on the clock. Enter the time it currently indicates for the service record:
12:37:48
